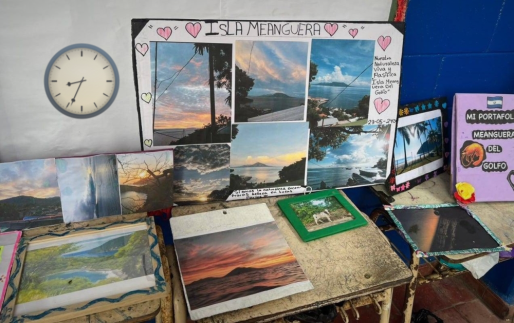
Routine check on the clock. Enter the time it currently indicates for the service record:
8:34
